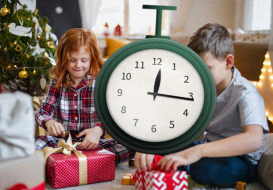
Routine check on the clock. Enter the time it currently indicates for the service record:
12:16
